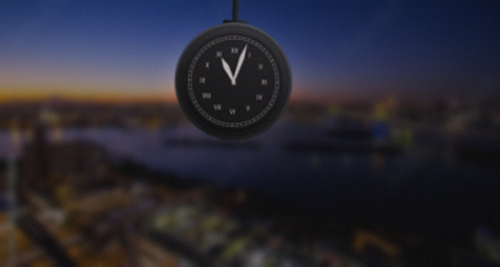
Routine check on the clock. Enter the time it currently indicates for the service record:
11:03
